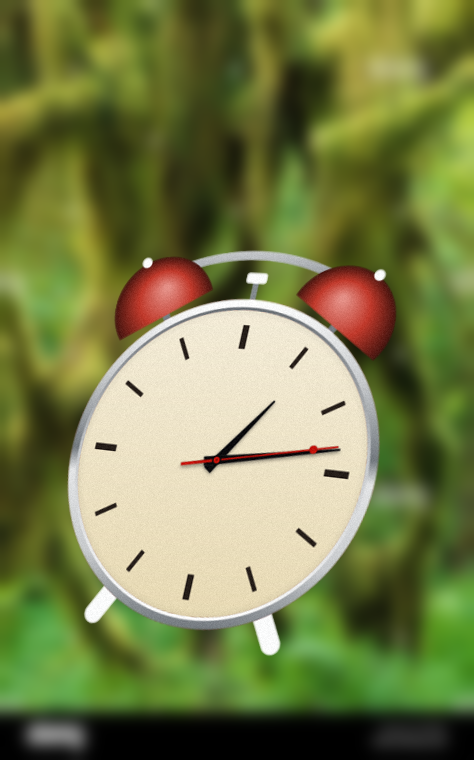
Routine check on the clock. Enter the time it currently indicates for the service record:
1:13:13
